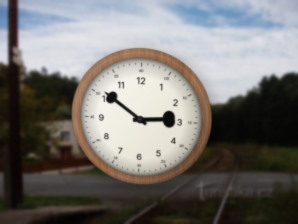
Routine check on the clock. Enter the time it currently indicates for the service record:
2:51
